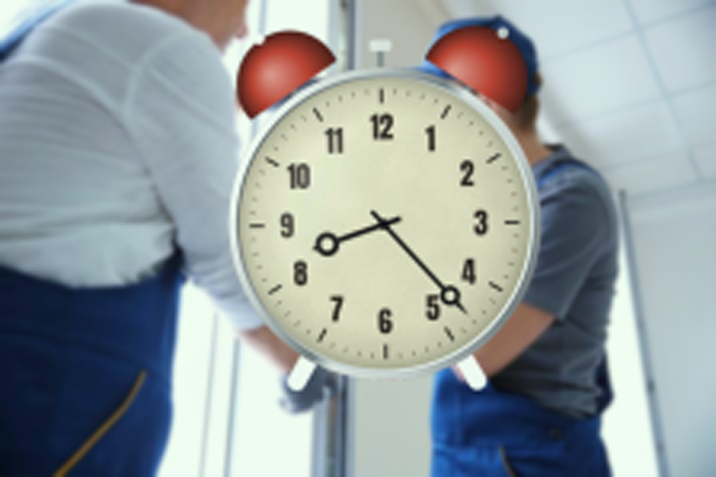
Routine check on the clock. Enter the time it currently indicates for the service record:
8:23
